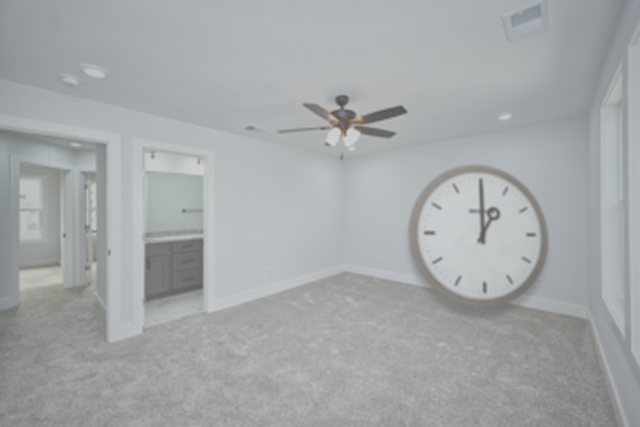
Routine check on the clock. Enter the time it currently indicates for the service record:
1:00
